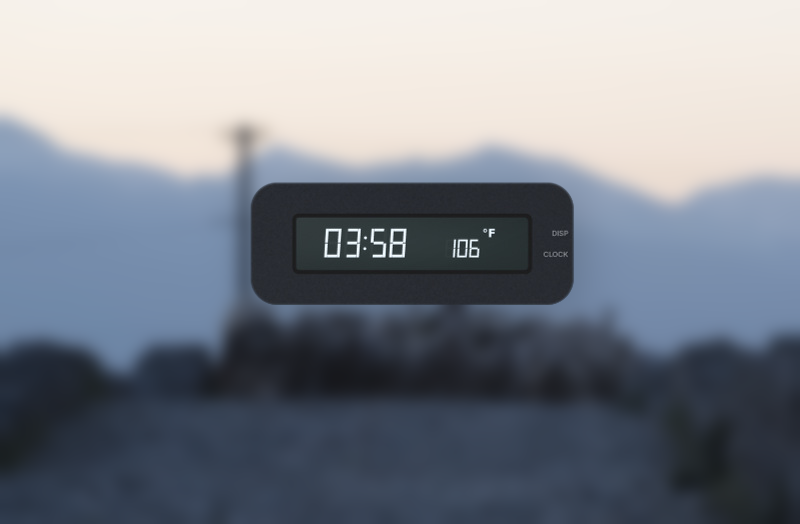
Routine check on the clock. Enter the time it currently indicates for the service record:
3:58
